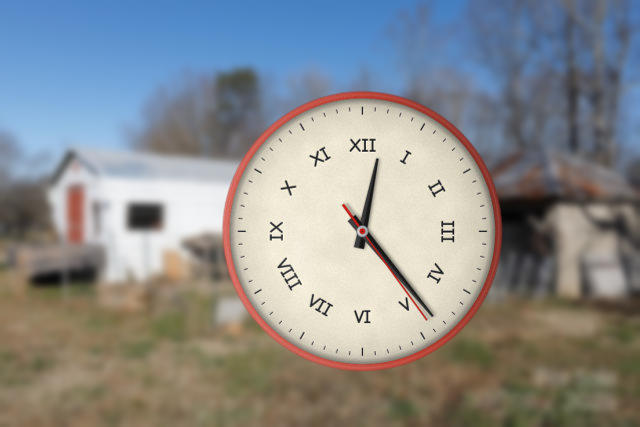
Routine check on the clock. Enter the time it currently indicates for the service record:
12:23:24
